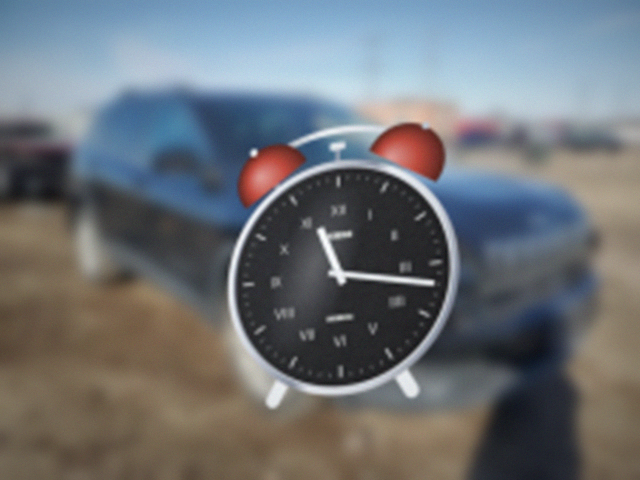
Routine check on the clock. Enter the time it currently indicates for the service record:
11:17
